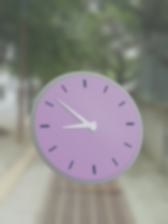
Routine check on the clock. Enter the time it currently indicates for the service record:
8:52
